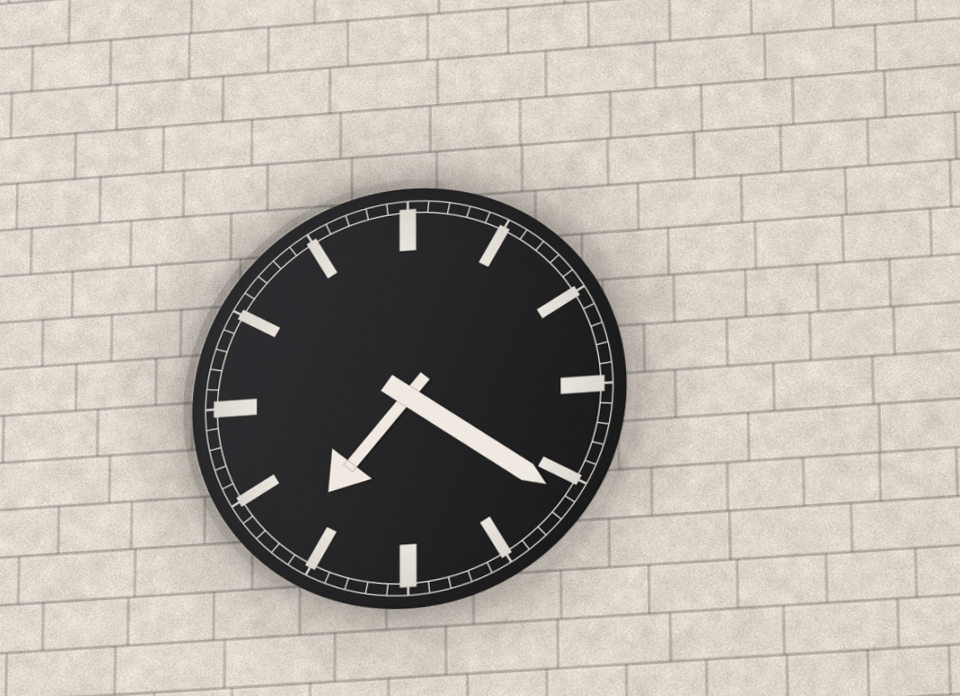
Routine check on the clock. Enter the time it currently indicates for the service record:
7:21
